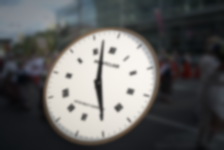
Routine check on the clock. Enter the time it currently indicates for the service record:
4:57
